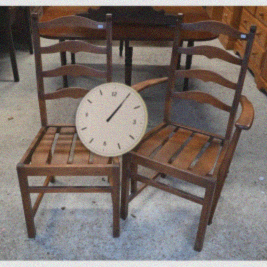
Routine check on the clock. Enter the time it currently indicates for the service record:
1:05
